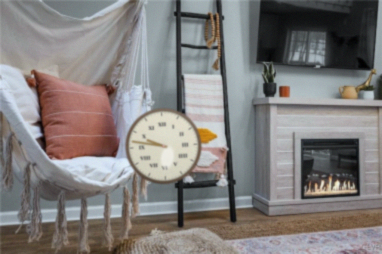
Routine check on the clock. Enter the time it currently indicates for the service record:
9:47
